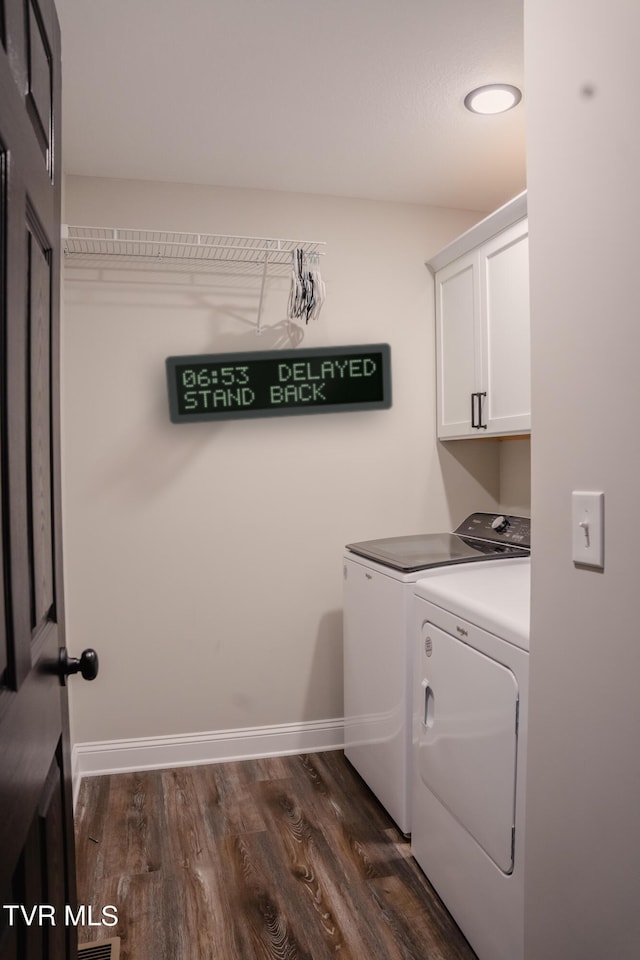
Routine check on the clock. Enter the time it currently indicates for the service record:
6:53
